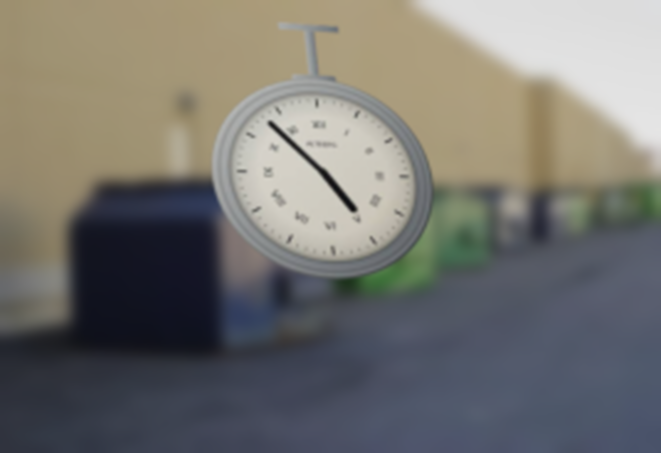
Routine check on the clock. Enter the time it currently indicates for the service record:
4:53
